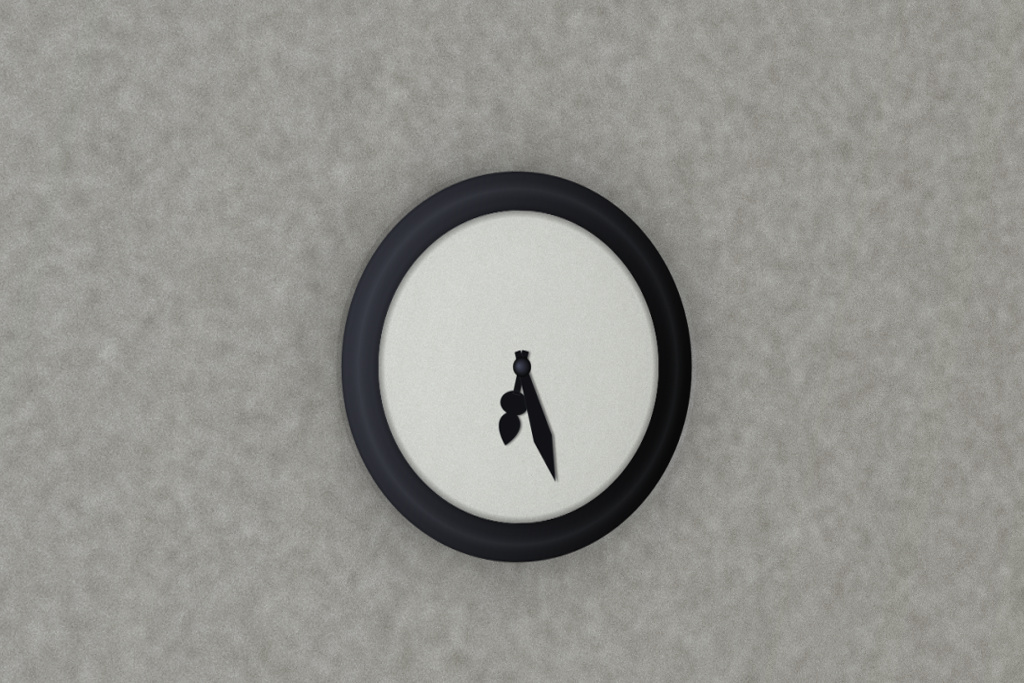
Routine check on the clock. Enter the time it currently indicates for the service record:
6:27
